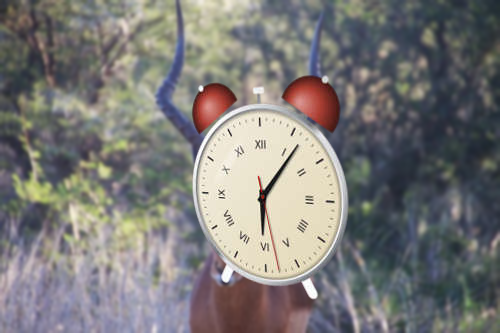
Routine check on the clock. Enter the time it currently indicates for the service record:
6:06:28
